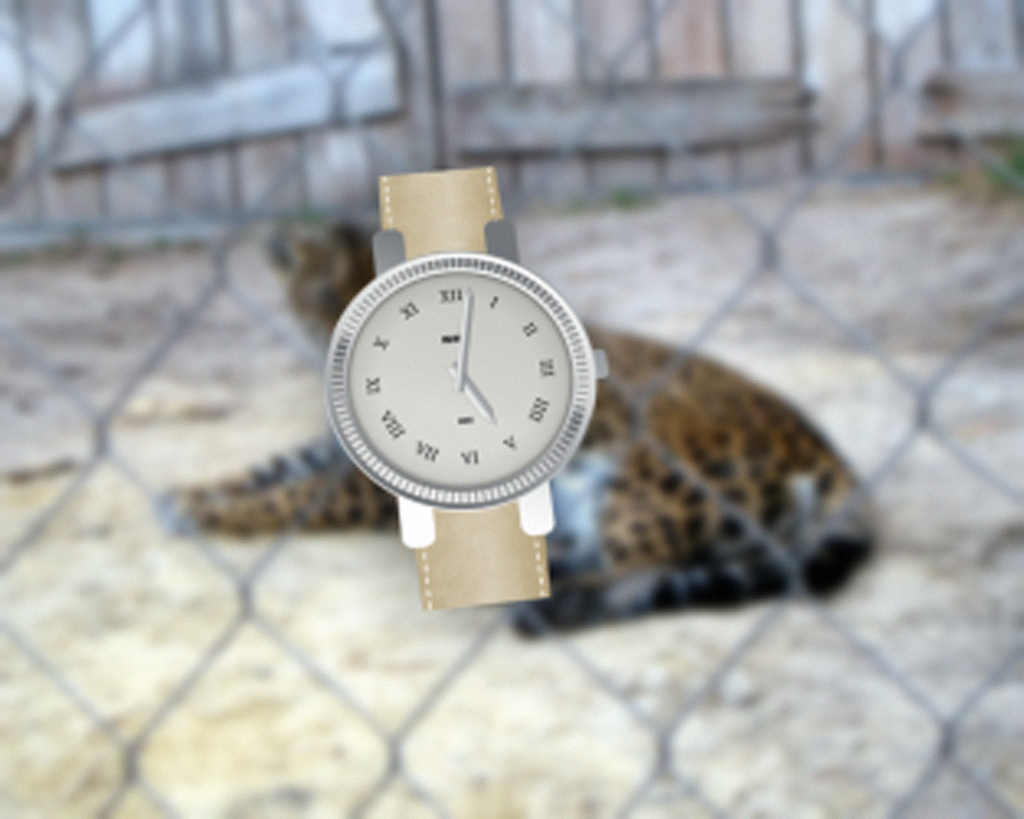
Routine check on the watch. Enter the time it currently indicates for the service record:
5:02
